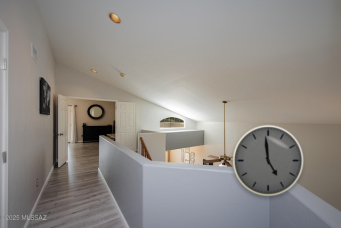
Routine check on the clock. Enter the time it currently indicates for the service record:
4:59
